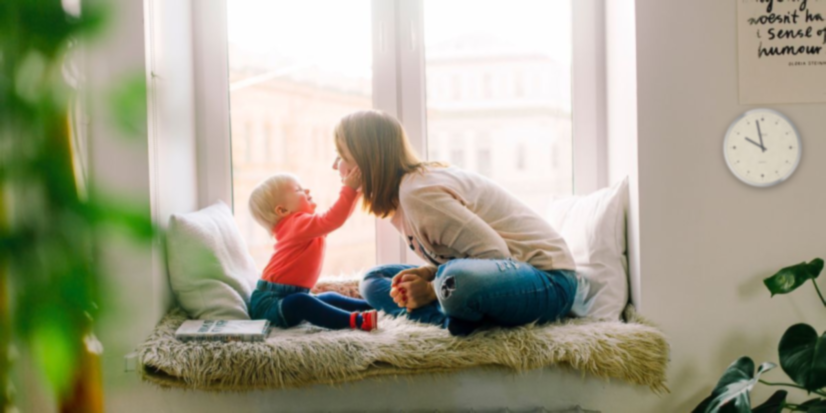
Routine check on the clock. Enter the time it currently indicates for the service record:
9:58
